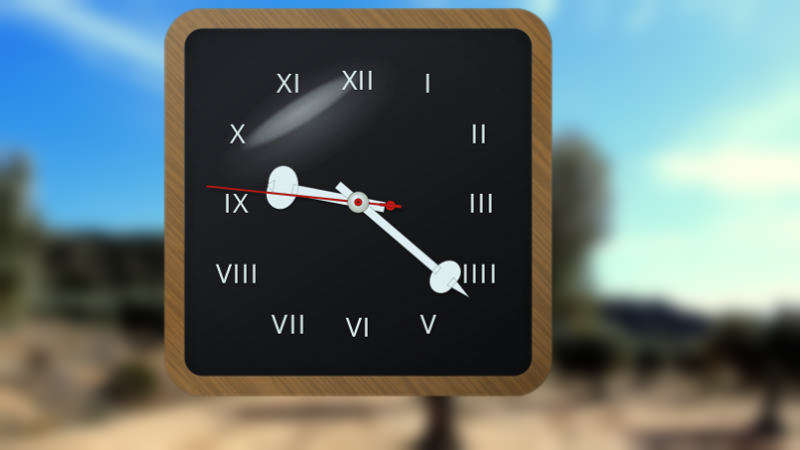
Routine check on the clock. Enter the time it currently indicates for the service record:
9:21:46
